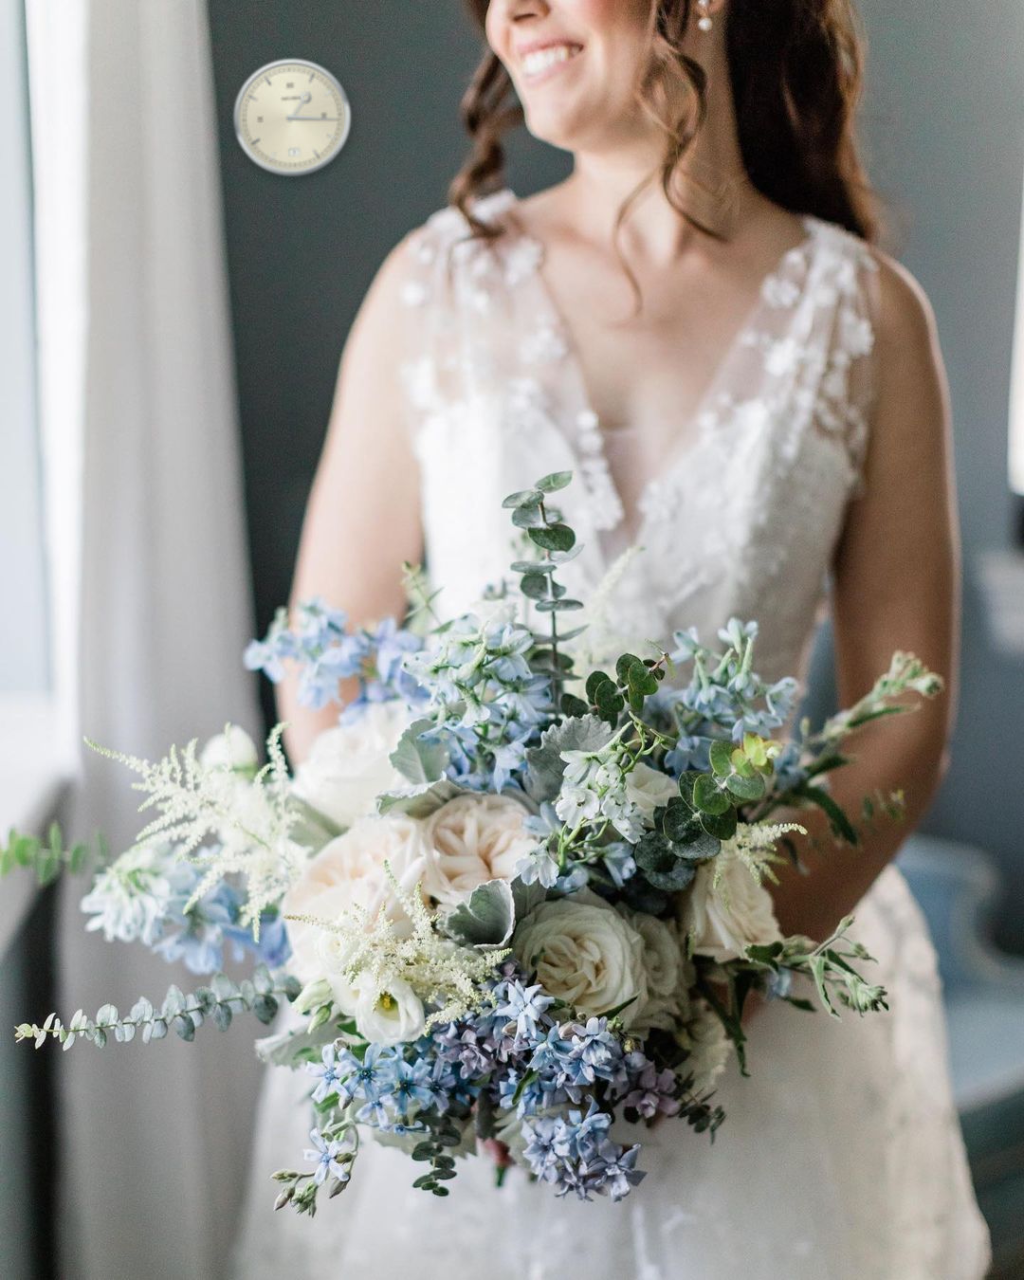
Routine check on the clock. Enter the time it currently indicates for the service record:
1:16
